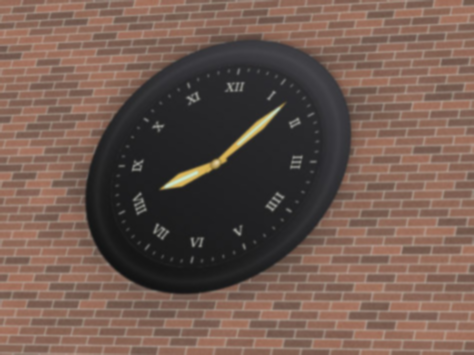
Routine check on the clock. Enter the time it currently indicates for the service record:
8:07
